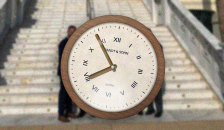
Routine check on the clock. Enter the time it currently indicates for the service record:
7:54
